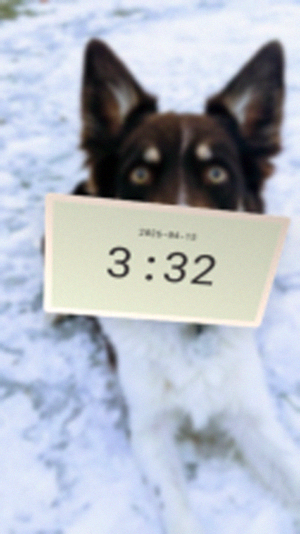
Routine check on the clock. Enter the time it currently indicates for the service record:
3:32
